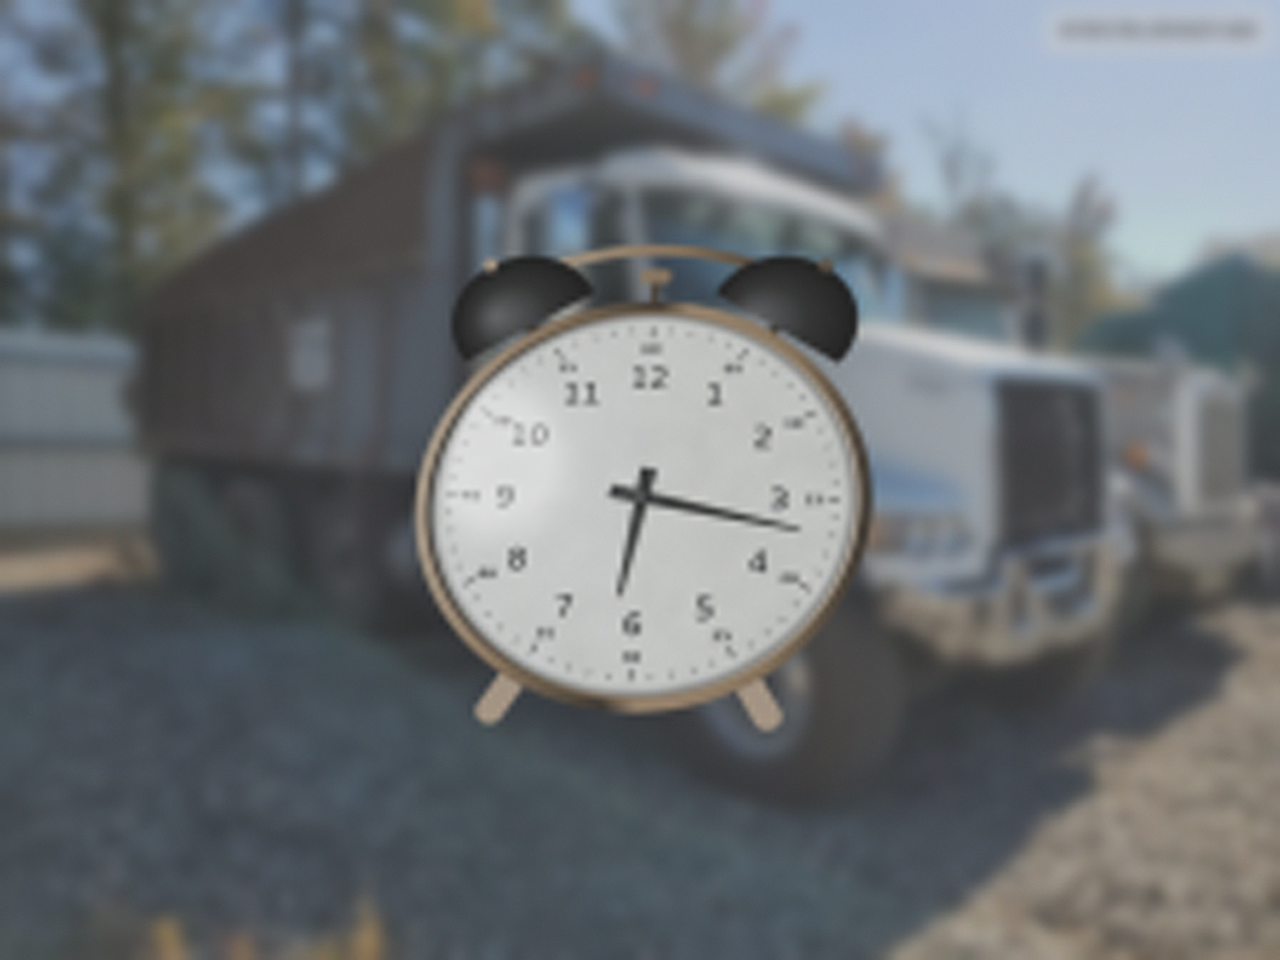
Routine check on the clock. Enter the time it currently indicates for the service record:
6:17
